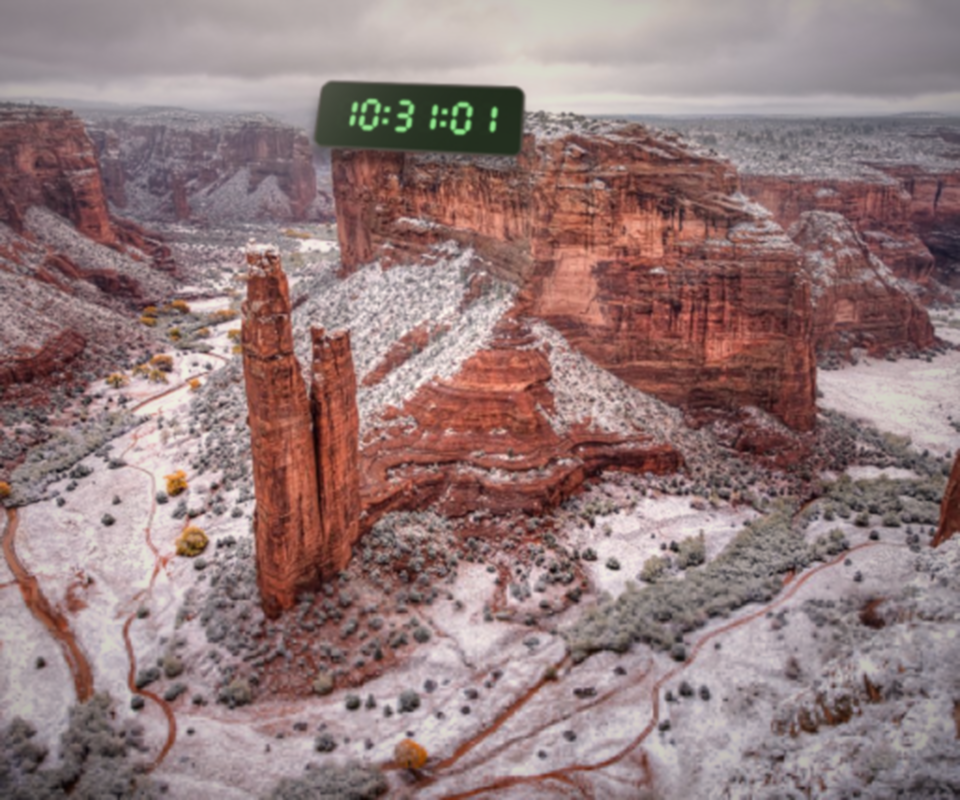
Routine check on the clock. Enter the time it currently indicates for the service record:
10:31:01
